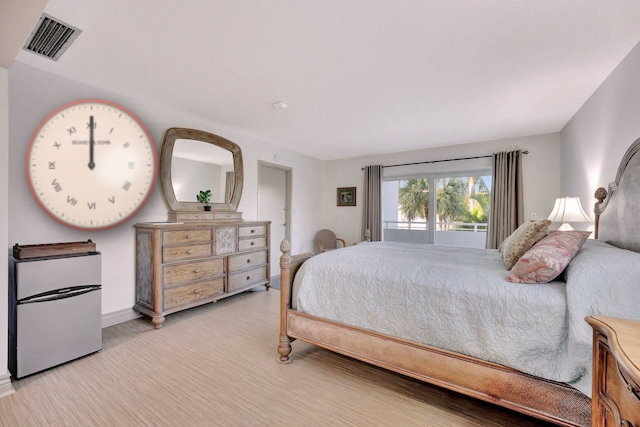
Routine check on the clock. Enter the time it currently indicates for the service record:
12:00
